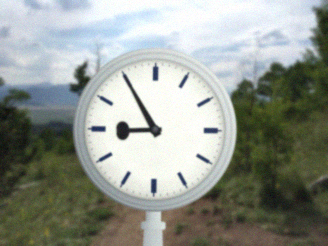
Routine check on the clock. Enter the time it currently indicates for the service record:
8:55
